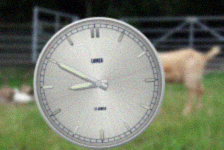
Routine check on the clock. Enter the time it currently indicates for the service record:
8:50
